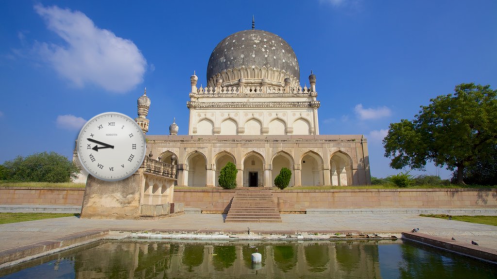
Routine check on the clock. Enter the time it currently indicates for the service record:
8:48
